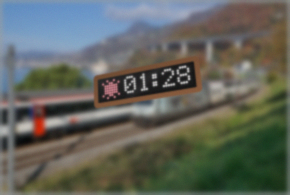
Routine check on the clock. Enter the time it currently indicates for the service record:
1:28
